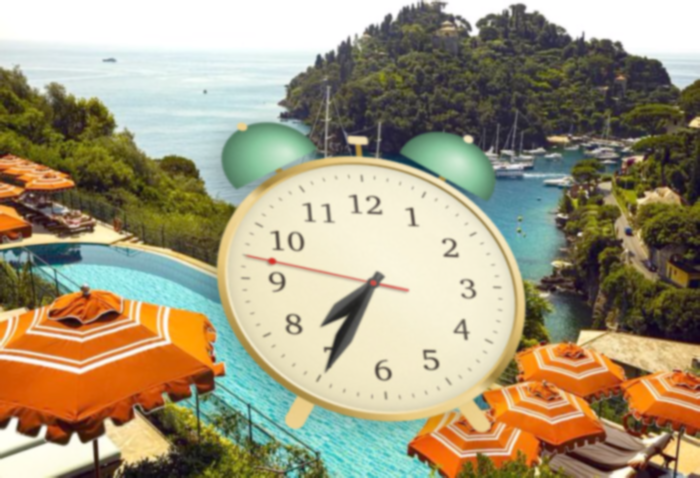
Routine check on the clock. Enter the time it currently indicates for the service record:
7:34:47
